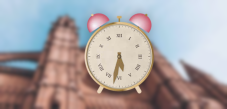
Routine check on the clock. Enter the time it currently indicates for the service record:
5:32
